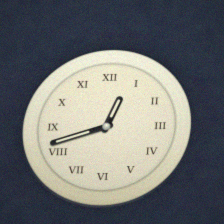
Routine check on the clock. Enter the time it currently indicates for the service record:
12:42
